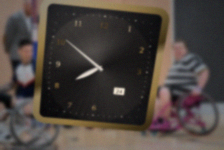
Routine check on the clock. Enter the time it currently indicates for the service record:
7:51
